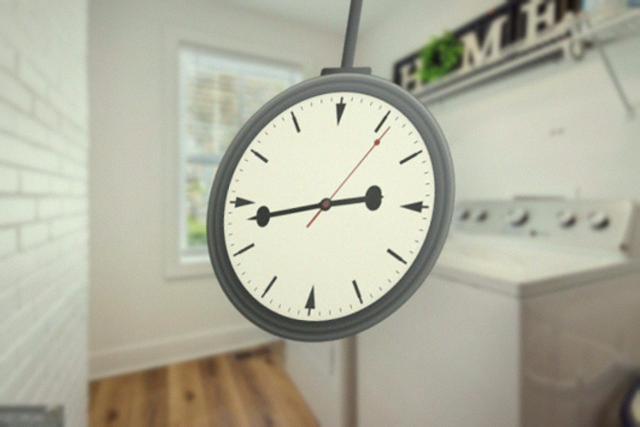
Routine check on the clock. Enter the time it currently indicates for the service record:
2:43:06
